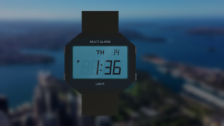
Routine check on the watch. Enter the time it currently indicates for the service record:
1:36
